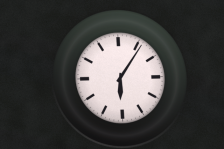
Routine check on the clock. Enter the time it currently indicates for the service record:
6:06
